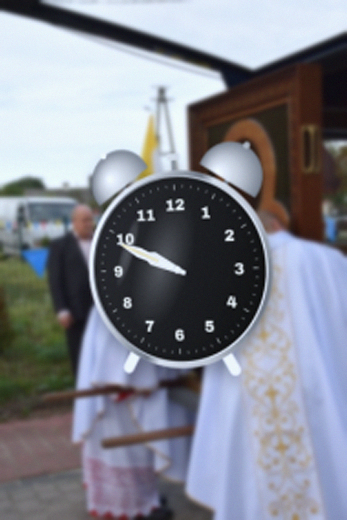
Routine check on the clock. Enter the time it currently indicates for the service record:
9:49
